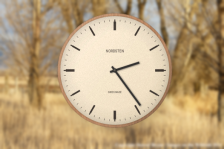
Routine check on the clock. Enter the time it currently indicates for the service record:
2:24
